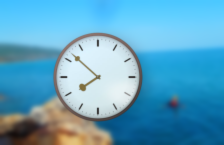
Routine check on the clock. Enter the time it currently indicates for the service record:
7:52
